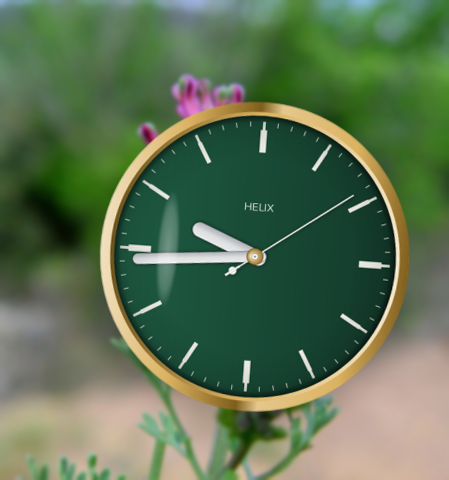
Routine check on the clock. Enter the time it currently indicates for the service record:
9:44:09
